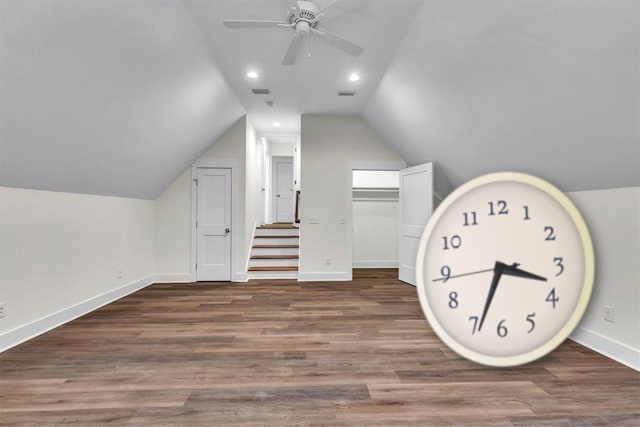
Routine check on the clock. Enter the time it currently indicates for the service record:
3:33:44
